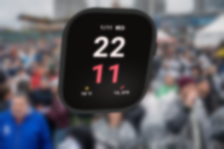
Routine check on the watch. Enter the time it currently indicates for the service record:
22:11
